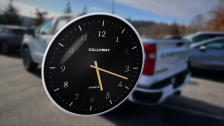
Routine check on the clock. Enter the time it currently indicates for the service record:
5:18
